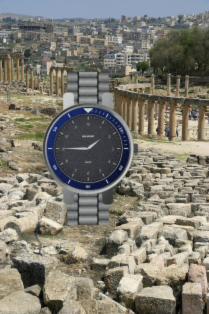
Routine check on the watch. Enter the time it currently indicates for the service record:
1:45
